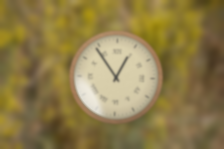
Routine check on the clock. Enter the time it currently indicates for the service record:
12:54
